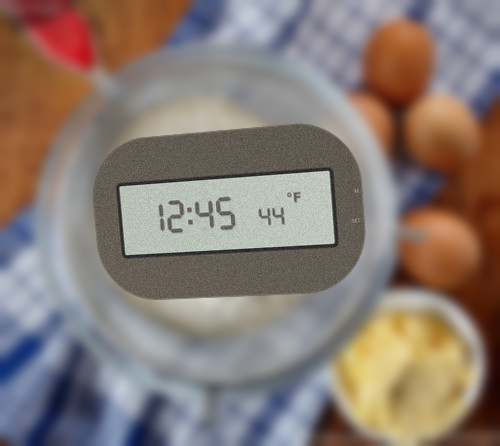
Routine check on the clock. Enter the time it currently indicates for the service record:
12:45
